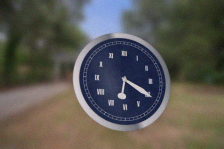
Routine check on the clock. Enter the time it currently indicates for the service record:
6:20
